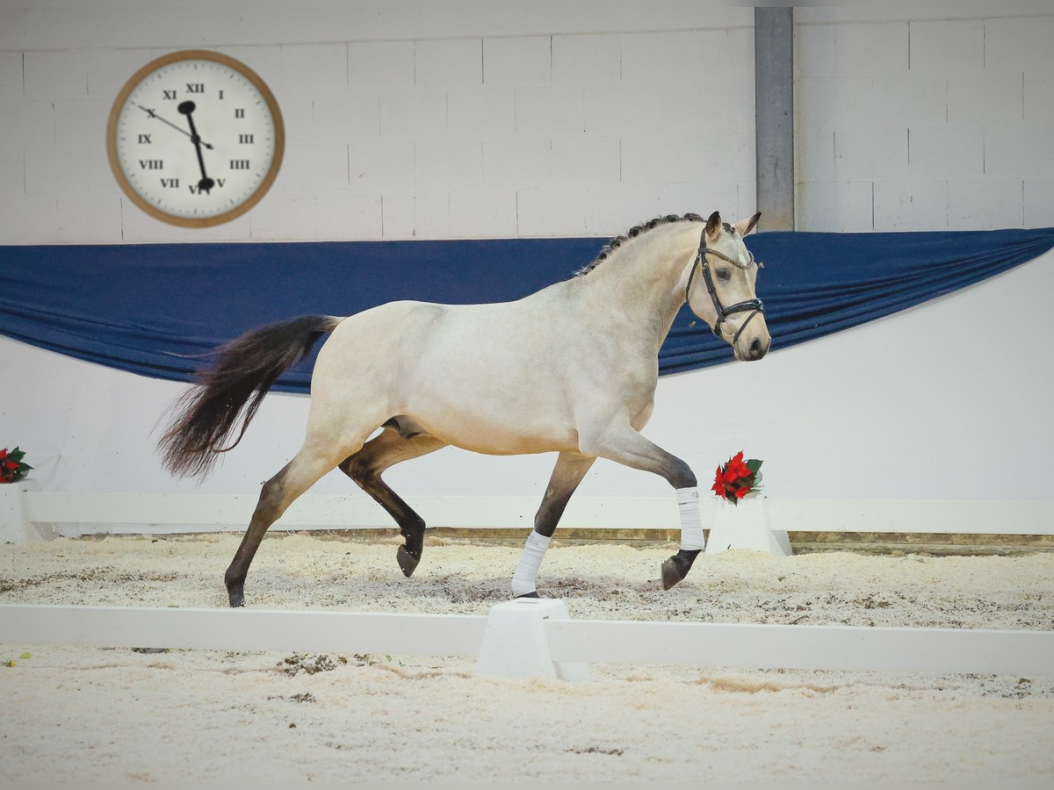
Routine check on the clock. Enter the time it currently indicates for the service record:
11:27:50
